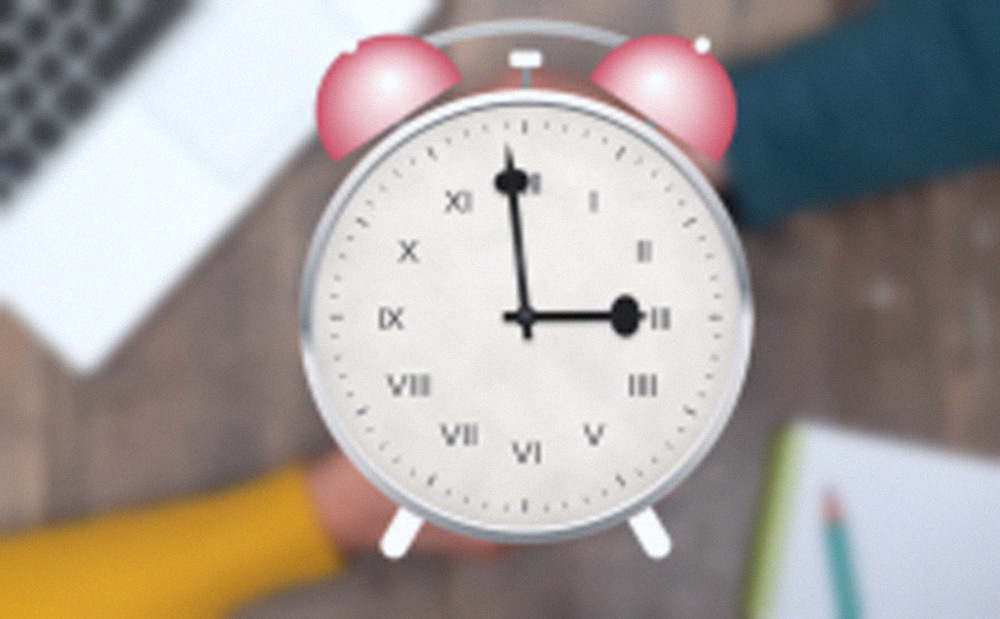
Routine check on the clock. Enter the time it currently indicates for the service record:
2:59
